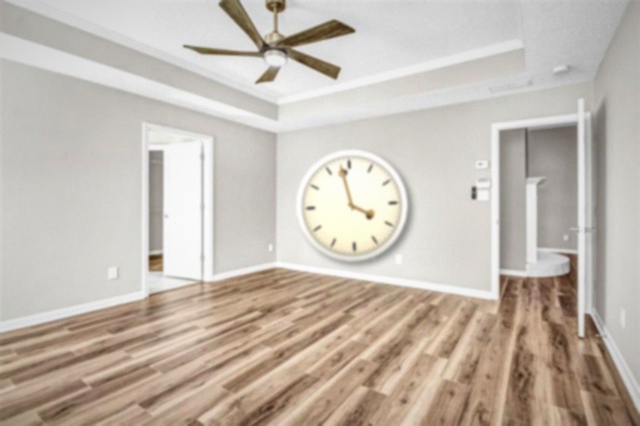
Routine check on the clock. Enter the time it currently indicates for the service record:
3:58
